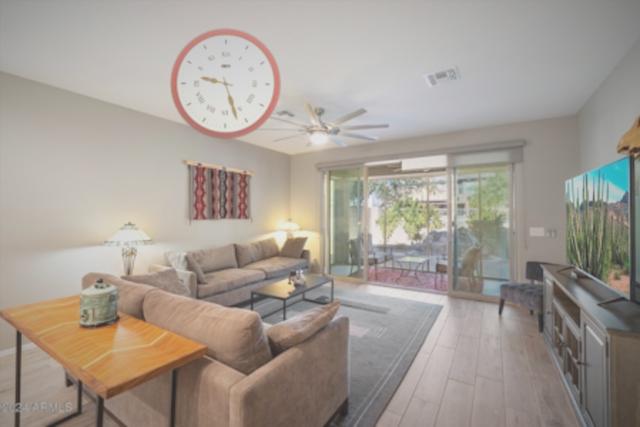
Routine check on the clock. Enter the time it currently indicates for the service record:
9:27
